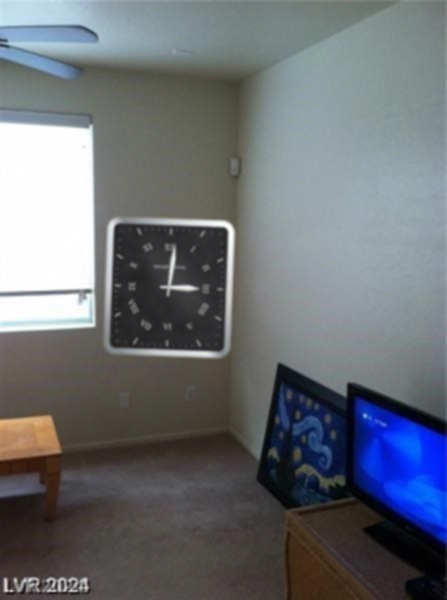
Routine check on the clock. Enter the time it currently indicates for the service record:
3:01
